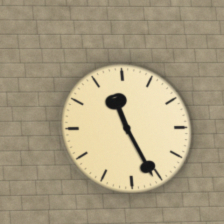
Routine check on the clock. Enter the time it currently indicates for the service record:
11:26
